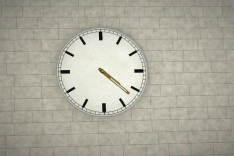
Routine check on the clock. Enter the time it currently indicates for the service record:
4:22
